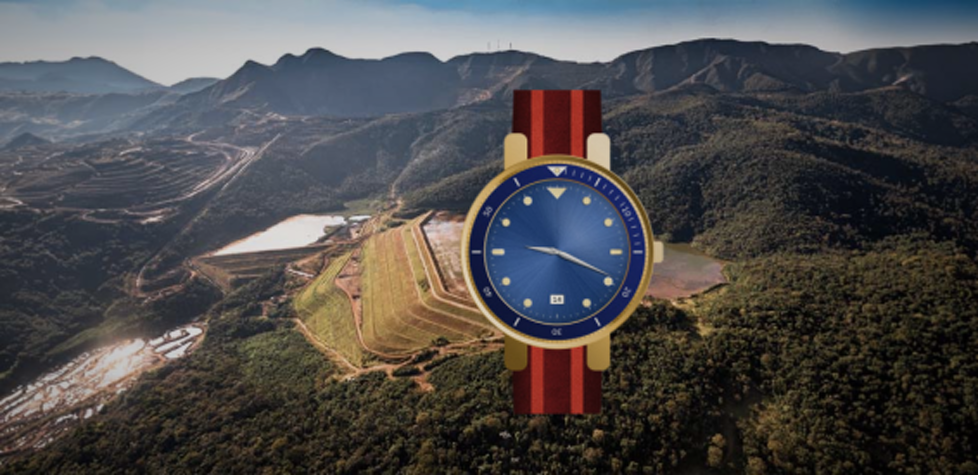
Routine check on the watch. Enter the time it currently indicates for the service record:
9:19
